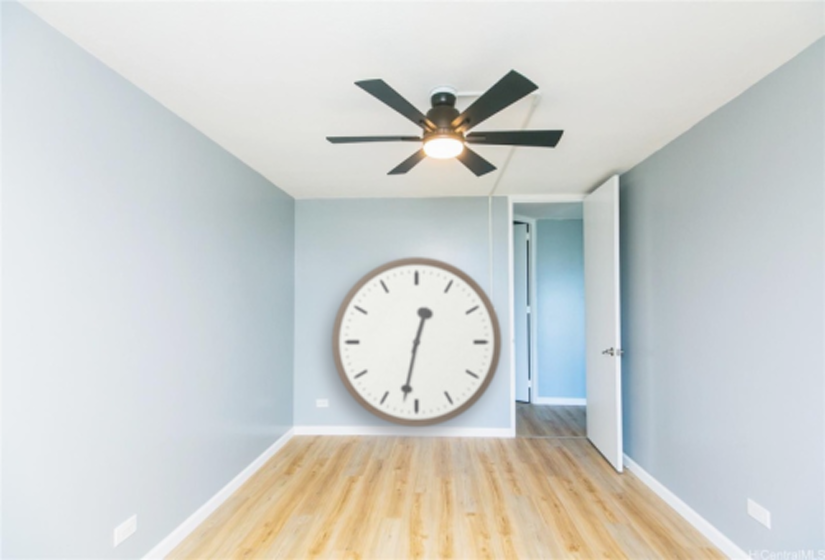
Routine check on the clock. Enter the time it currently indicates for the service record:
12:32
